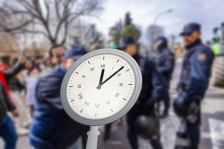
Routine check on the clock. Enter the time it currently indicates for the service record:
12:08
